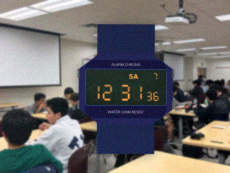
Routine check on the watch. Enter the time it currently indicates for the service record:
12:31:36
